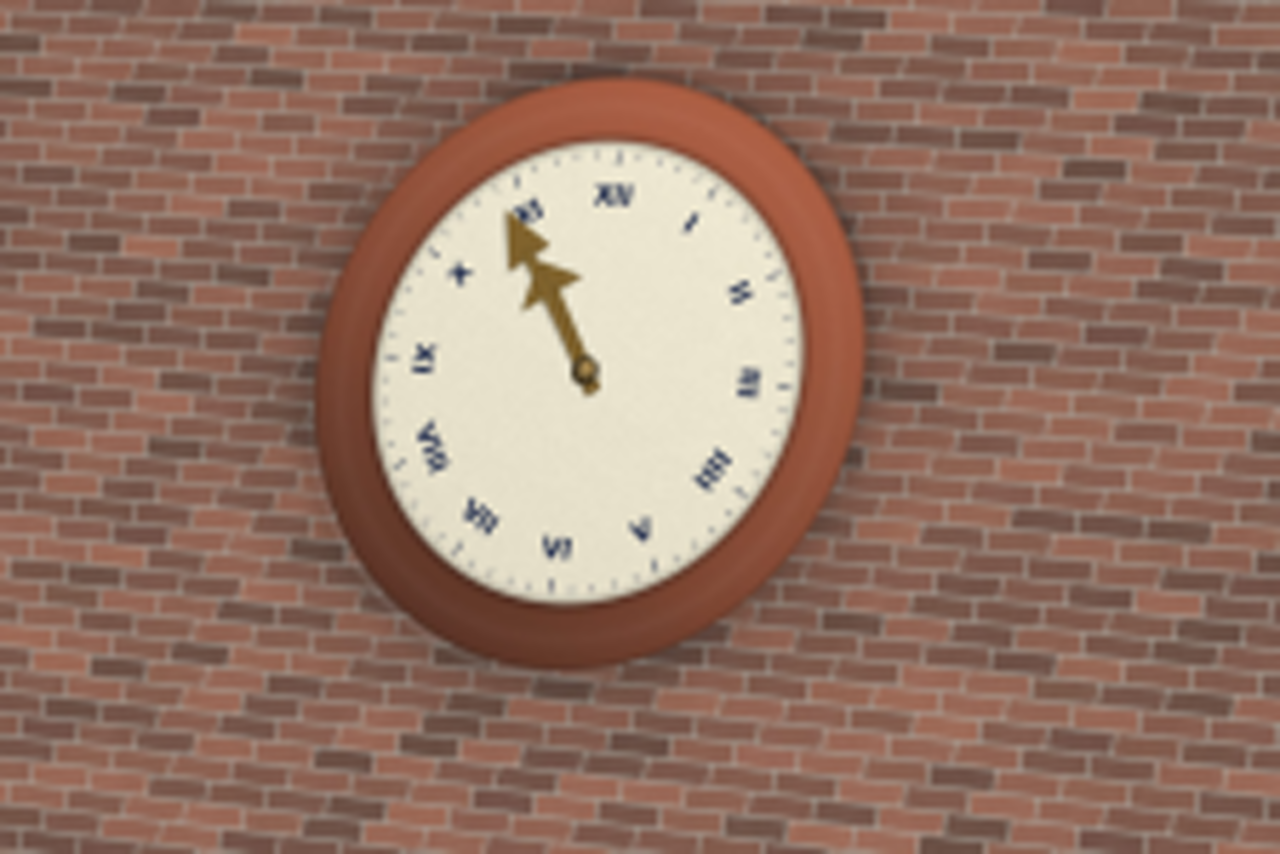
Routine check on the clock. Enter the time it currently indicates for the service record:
10:54
